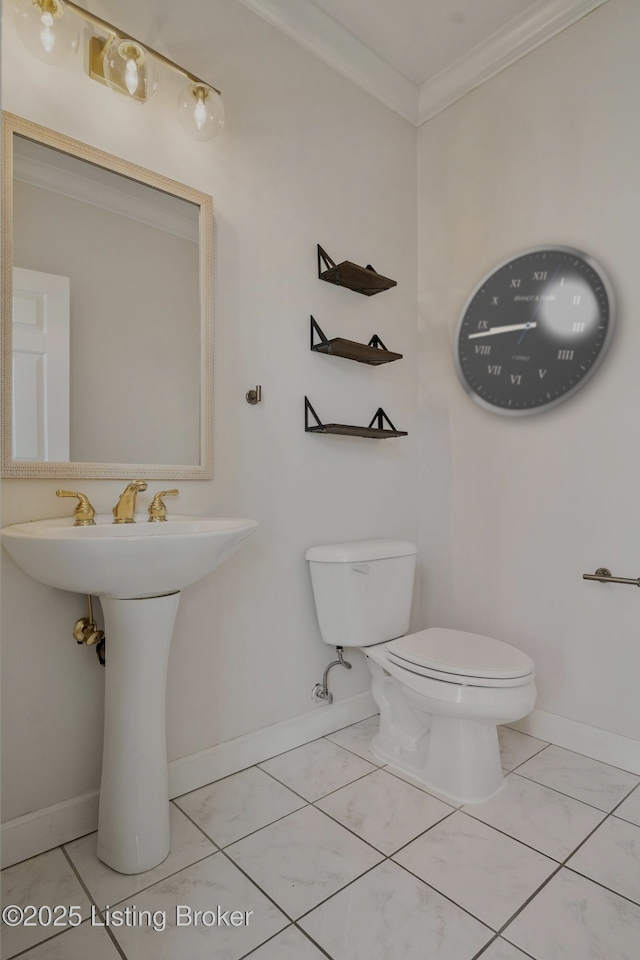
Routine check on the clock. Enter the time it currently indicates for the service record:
8:43:03
